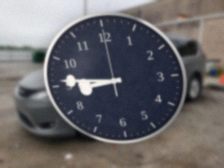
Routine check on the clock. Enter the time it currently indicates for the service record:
8:46:00
